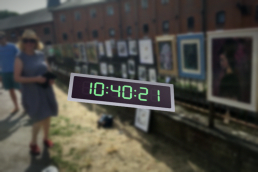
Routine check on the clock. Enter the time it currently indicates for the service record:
10:40:21
